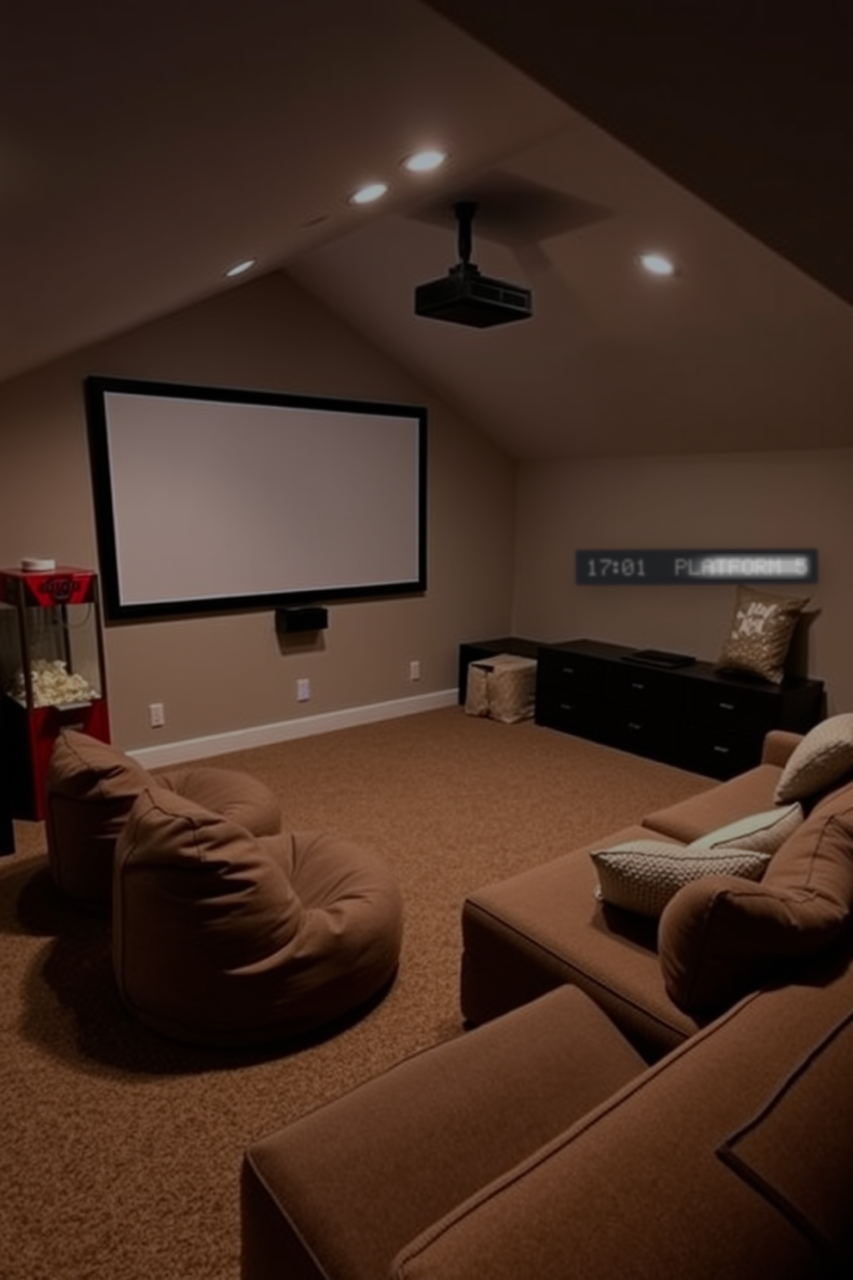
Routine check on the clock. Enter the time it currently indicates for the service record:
17:01
